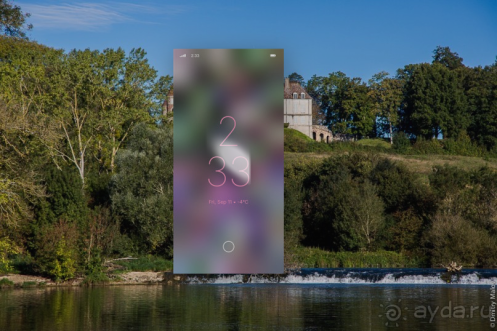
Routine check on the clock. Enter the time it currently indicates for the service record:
2:33
